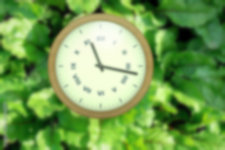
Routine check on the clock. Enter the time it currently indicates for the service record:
11:17
